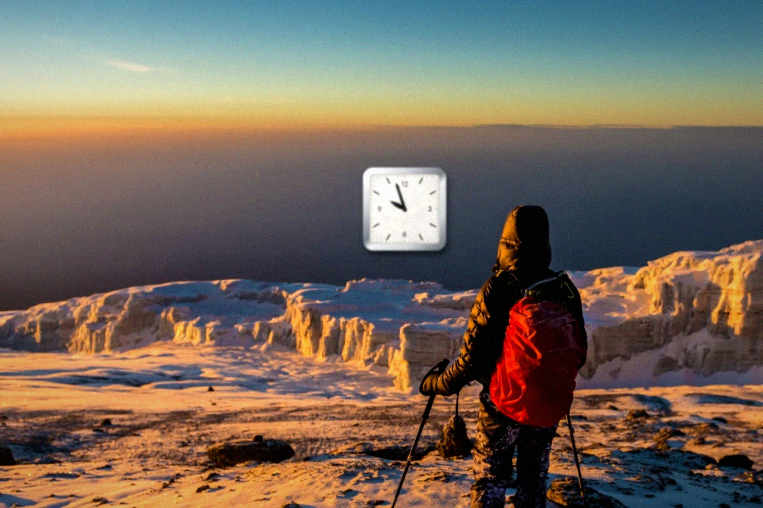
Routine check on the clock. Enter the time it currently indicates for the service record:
9:57
